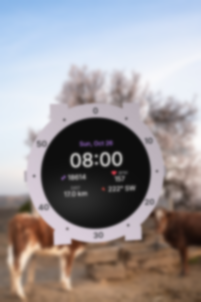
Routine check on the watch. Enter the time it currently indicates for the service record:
8:00
